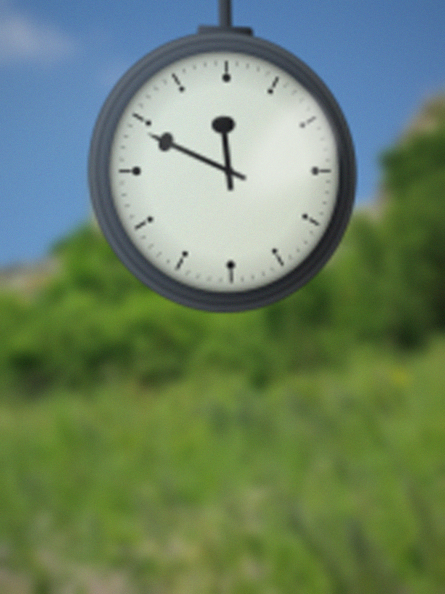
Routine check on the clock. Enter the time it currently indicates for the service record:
11:49
